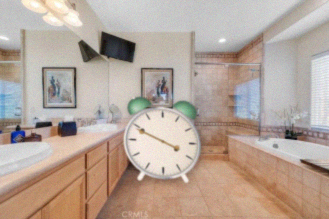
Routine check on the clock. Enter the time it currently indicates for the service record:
3:49
